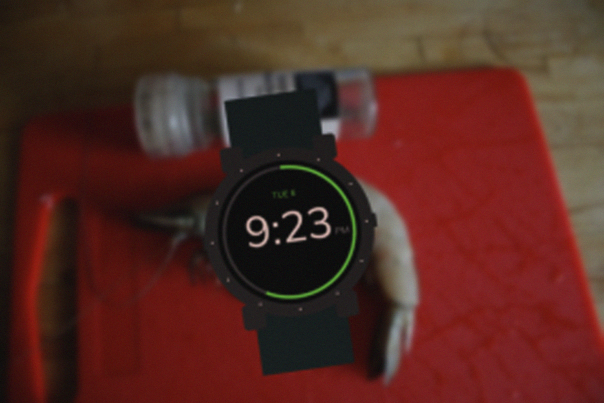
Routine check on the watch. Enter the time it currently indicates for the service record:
9:23
